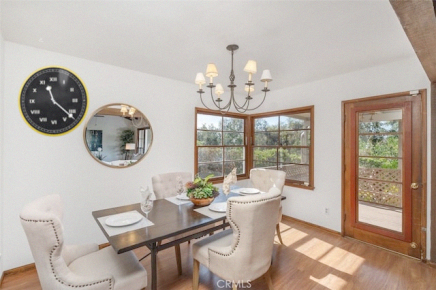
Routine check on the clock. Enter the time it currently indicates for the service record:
11:22
